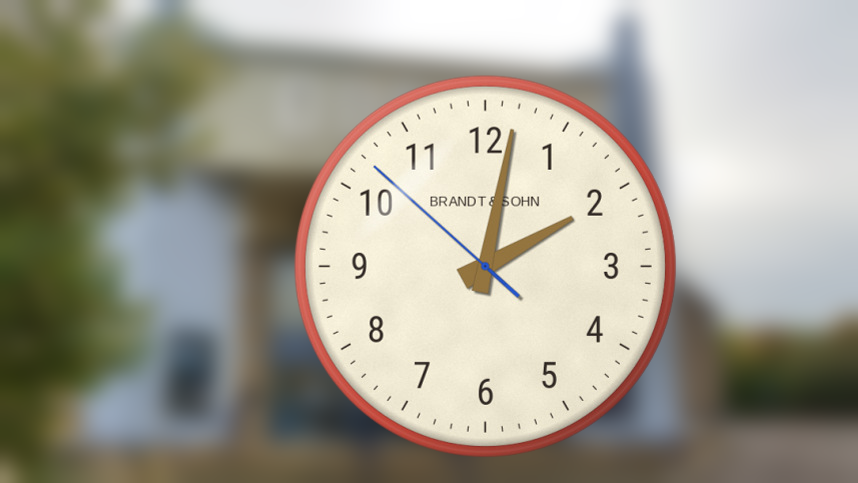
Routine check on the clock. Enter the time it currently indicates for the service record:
2:01:52
